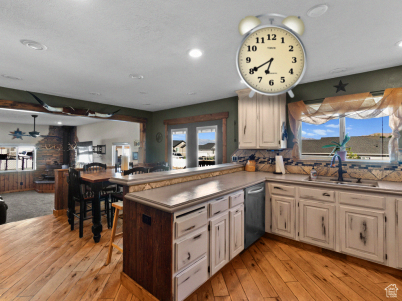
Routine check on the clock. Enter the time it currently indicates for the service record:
6:40
